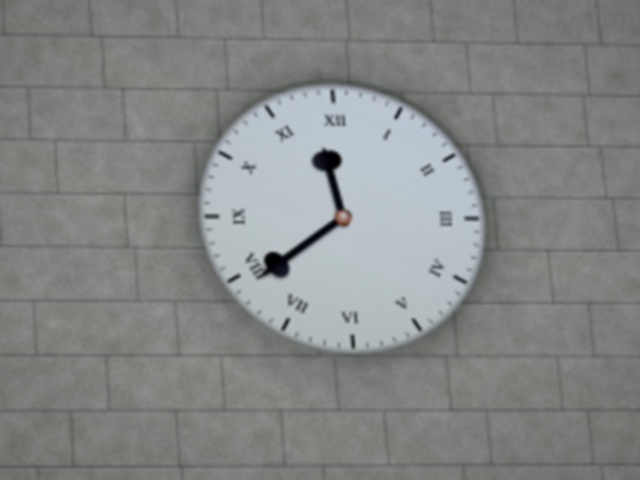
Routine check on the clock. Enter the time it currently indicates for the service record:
11:39
